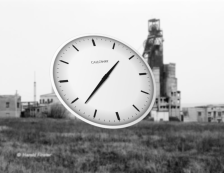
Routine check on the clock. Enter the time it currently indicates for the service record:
1:38
